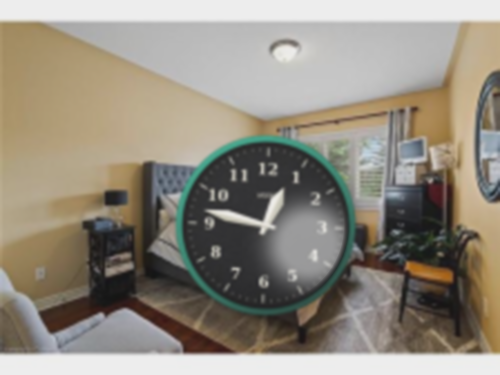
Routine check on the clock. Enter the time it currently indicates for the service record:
12:47
